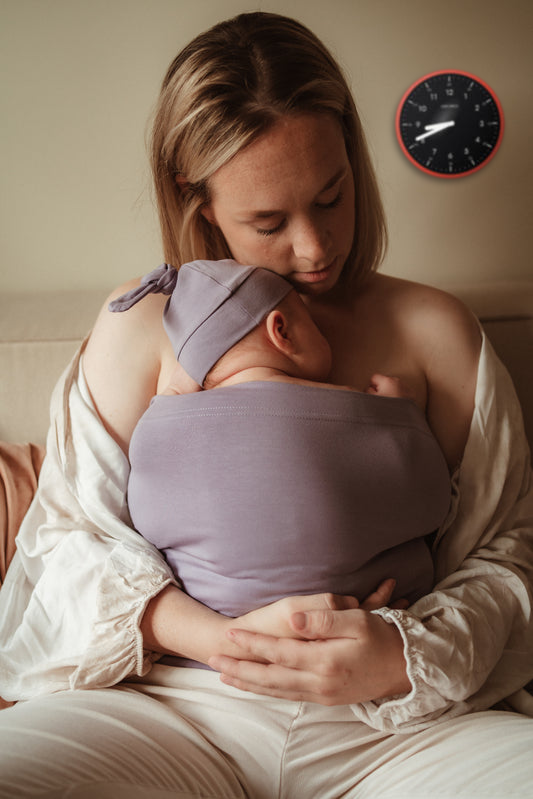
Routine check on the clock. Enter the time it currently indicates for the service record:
8:41
